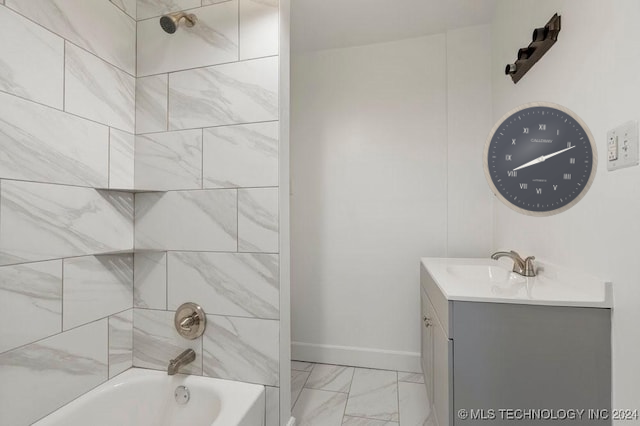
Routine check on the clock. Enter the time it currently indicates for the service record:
8:11
